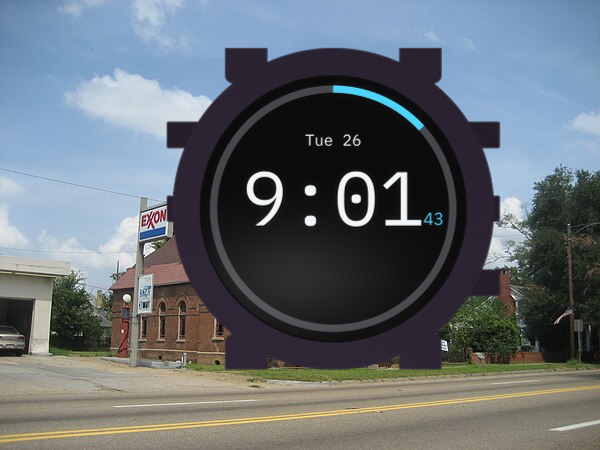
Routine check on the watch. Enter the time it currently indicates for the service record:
9:01:43
